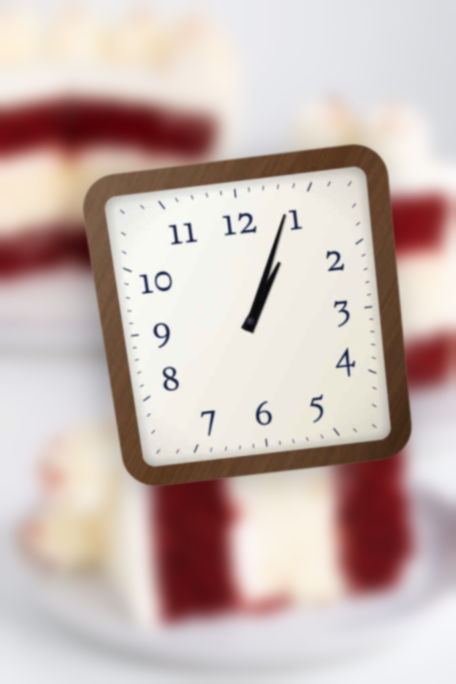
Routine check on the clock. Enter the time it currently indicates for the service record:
1:04
